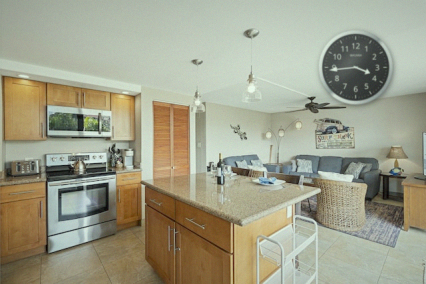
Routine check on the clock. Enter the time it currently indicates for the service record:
3:44
